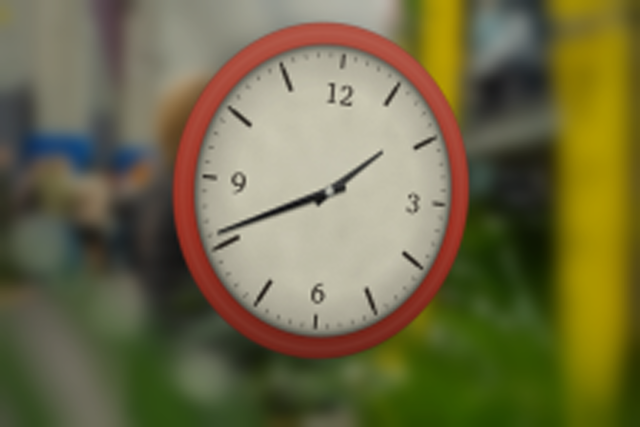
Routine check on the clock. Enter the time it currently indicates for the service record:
1:41
